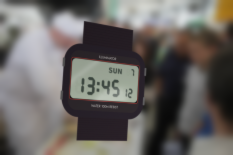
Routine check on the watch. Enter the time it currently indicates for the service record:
13:45:12
